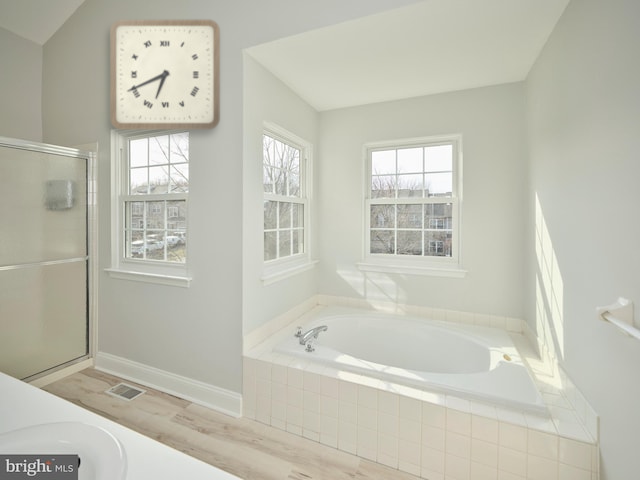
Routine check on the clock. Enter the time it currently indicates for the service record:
6:41
